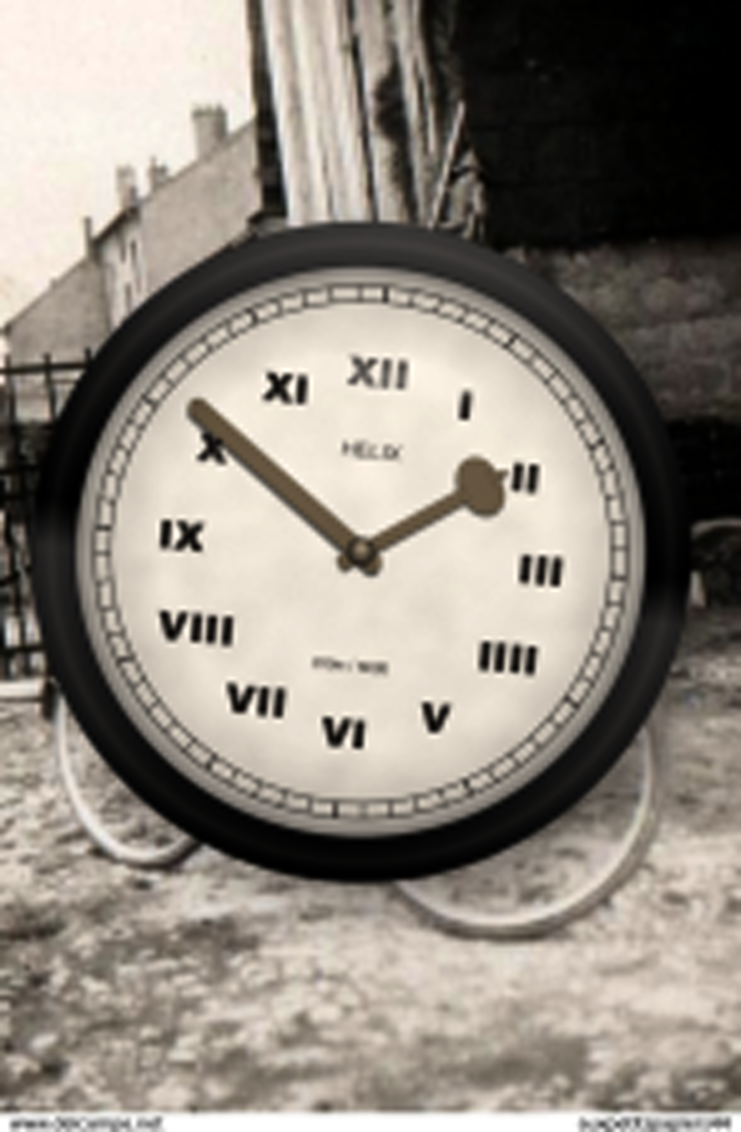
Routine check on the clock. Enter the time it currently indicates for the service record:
1:51
